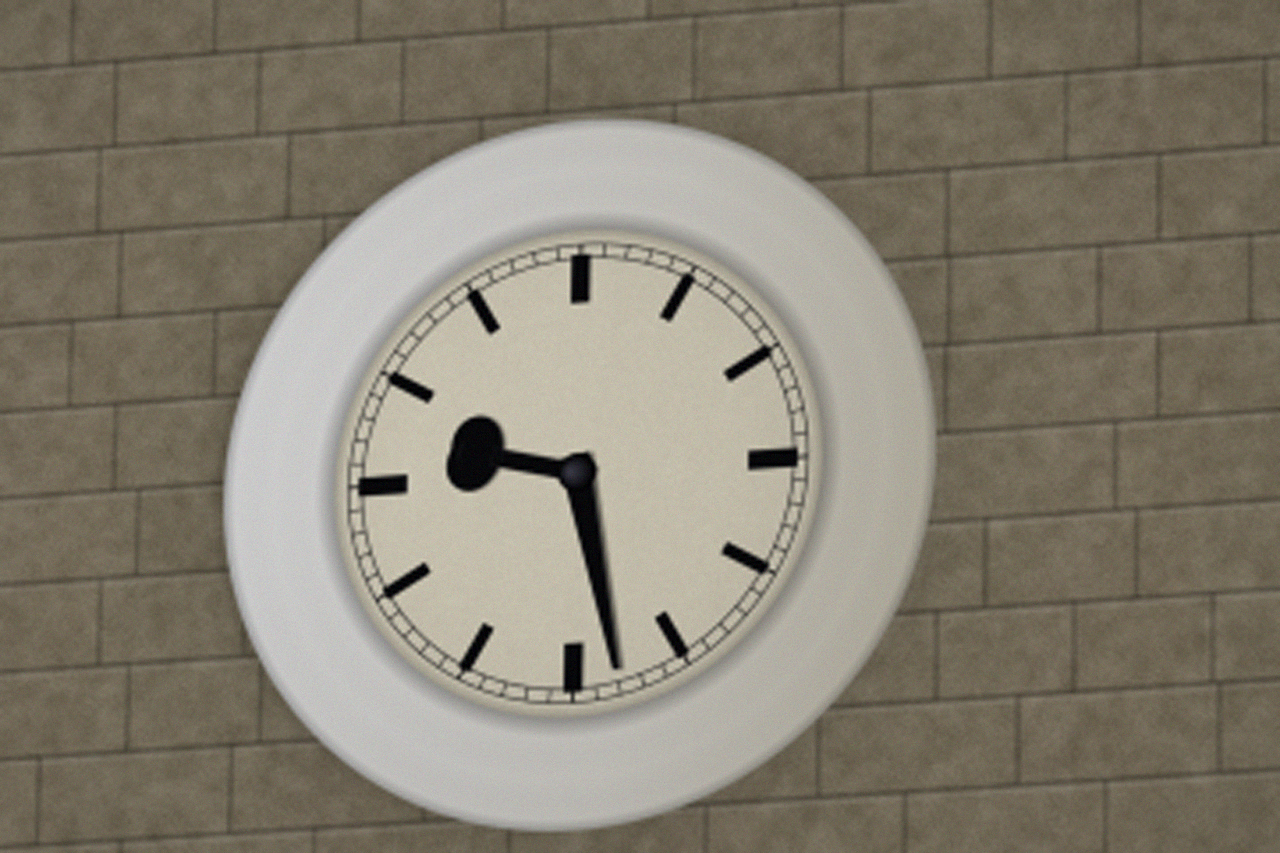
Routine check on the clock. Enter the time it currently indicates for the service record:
9:28
